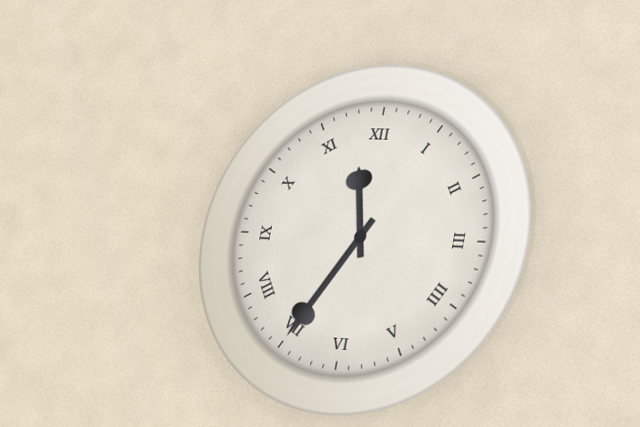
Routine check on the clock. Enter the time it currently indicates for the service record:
11:35
